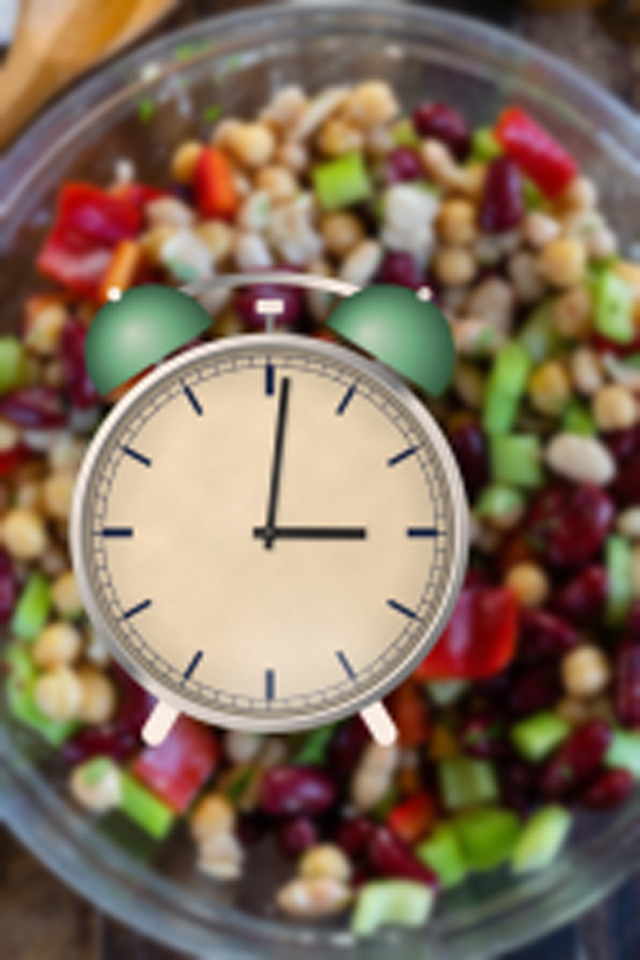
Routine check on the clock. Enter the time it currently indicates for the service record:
3:01
